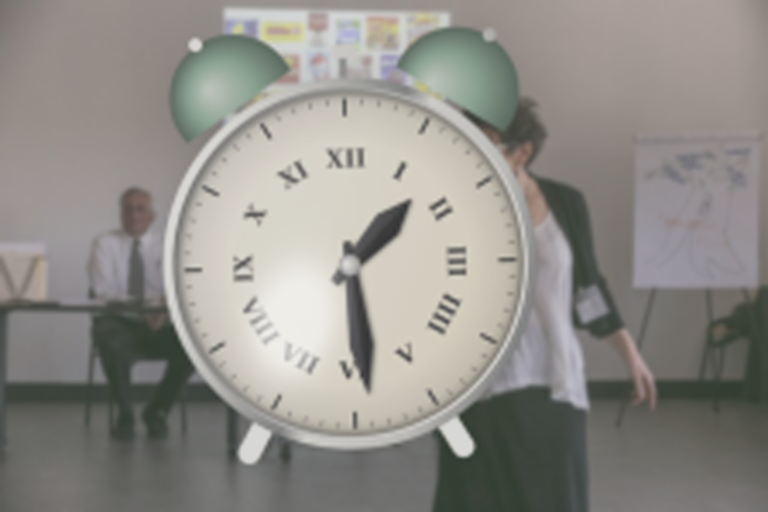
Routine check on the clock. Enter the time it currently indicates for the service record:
1:29
